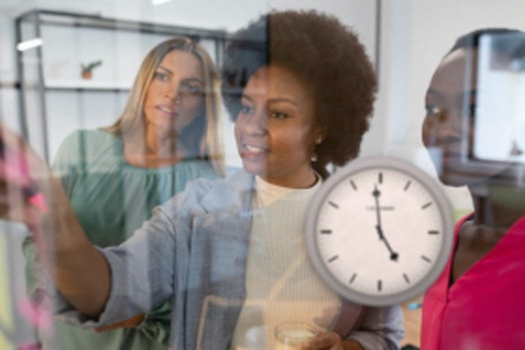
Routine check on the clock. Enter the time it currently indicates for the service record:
4:59
